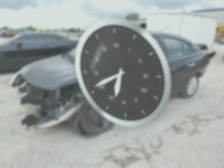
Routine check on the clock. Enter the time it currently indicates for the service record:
6:41
